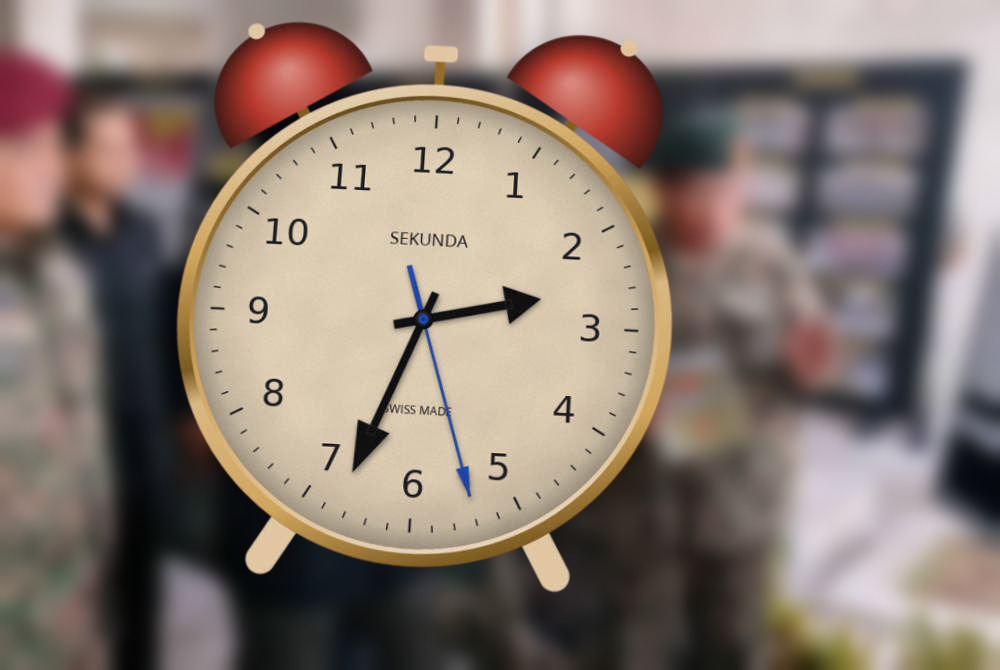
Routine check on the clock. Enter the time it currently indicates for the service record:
2:33:27
